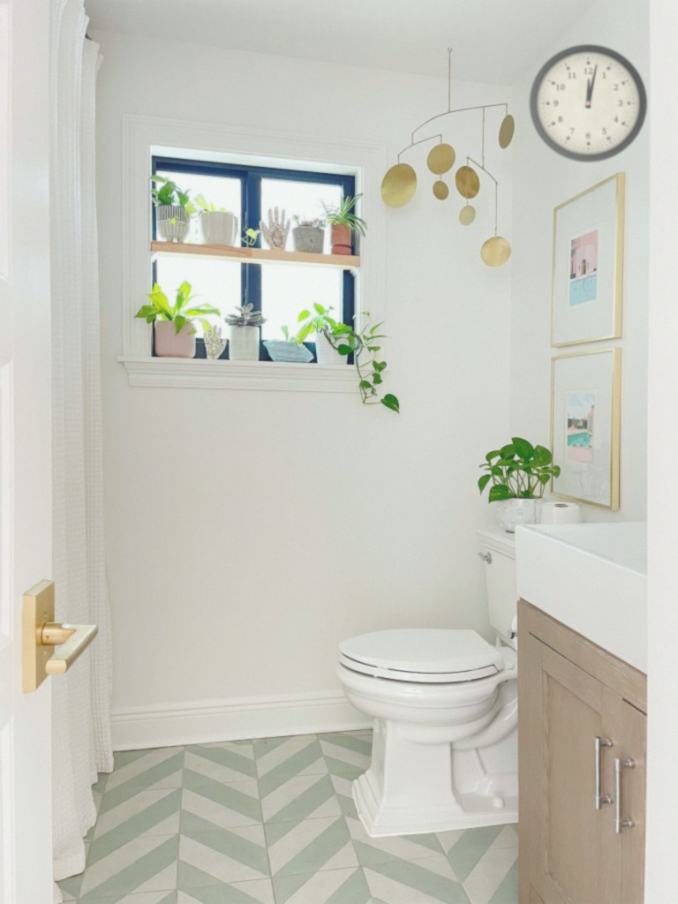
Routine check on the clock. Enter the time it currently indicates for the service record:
12:02
